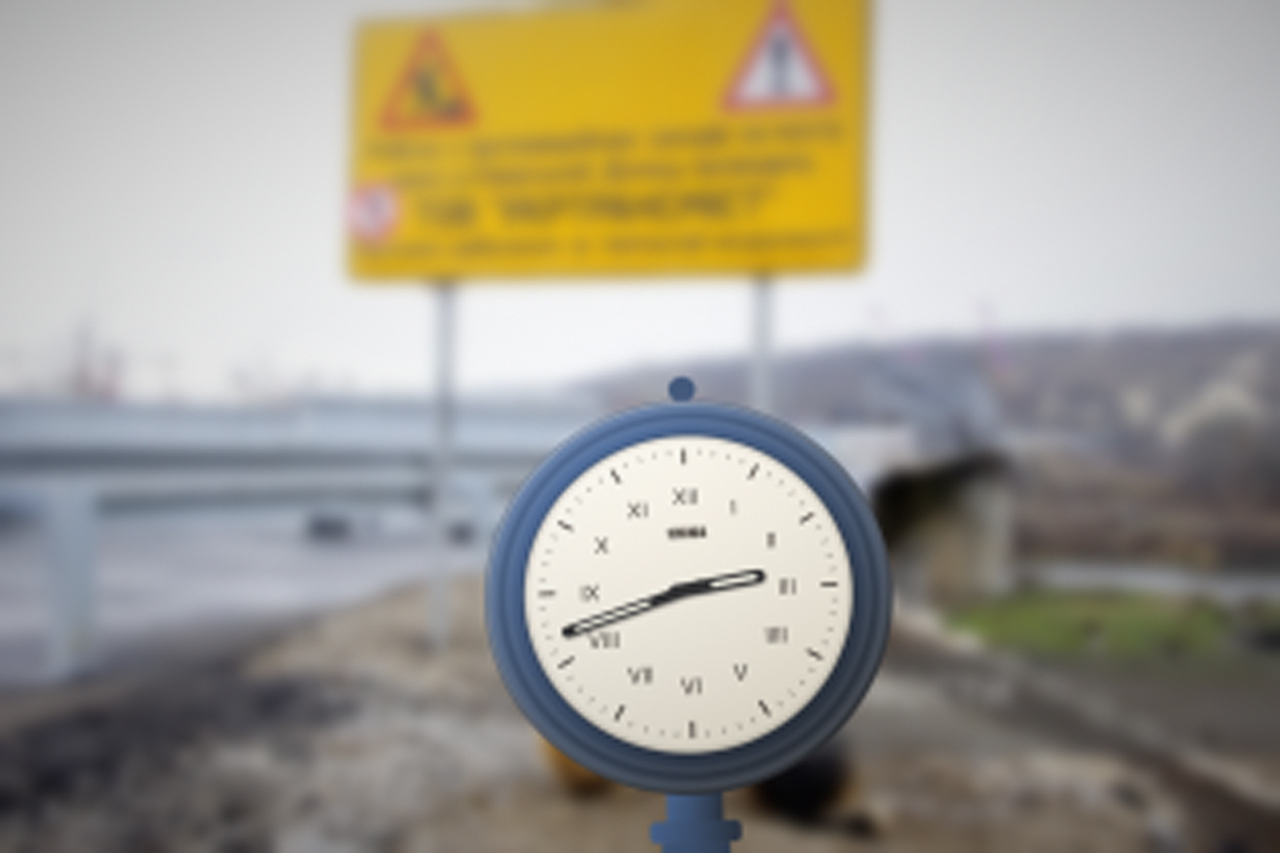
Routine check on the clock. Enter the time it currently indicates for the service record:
2:42
